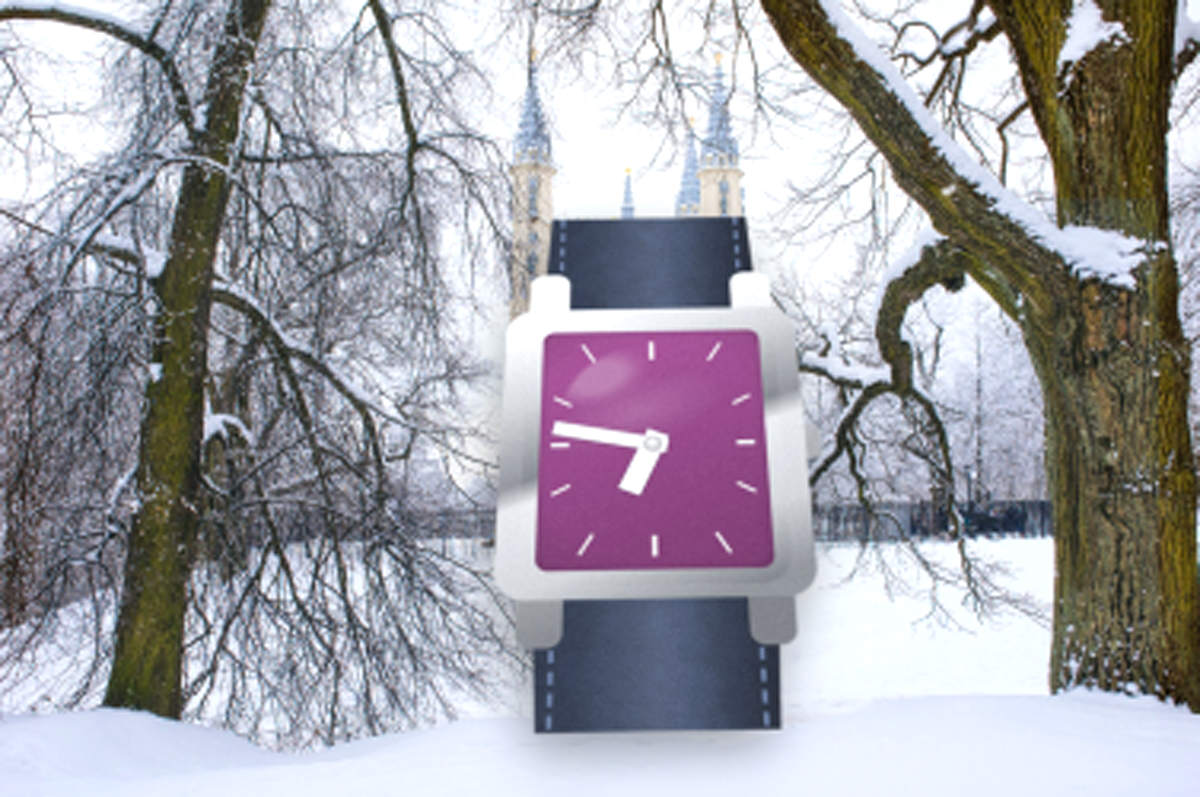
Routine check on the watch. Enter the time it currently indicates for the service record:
6:47
